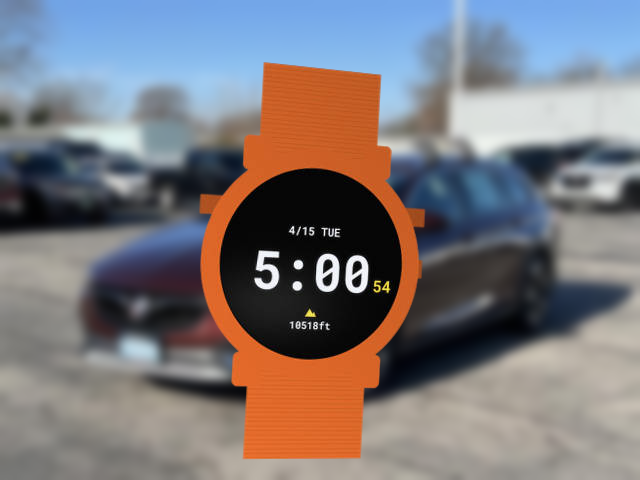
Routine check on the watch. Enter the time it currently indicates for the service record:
5:00:54
